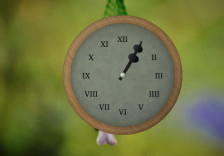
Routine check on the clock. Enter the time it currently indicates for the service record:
1:05
